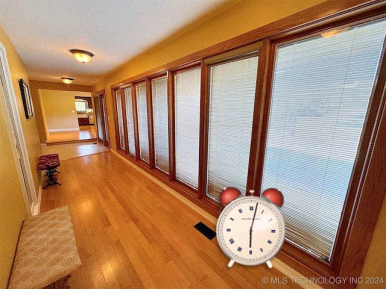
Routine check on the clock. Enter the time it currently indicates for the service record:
6:02
